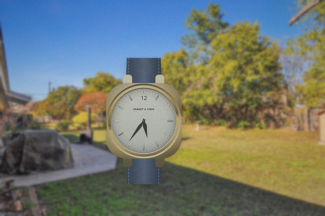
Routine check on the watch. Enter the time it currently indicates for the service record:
5:36
